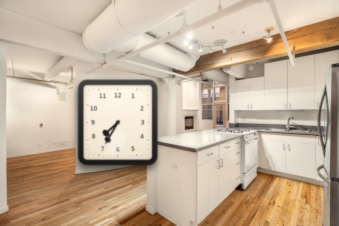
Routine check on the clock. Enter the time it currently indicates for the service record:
7:35
